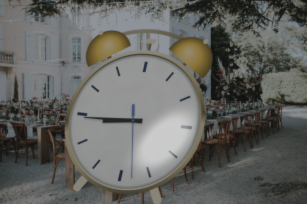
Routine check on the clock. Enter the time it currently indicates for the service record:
8:44:28
